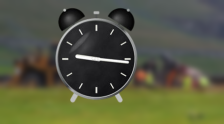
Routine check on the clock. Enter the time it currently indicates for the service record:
9:16
